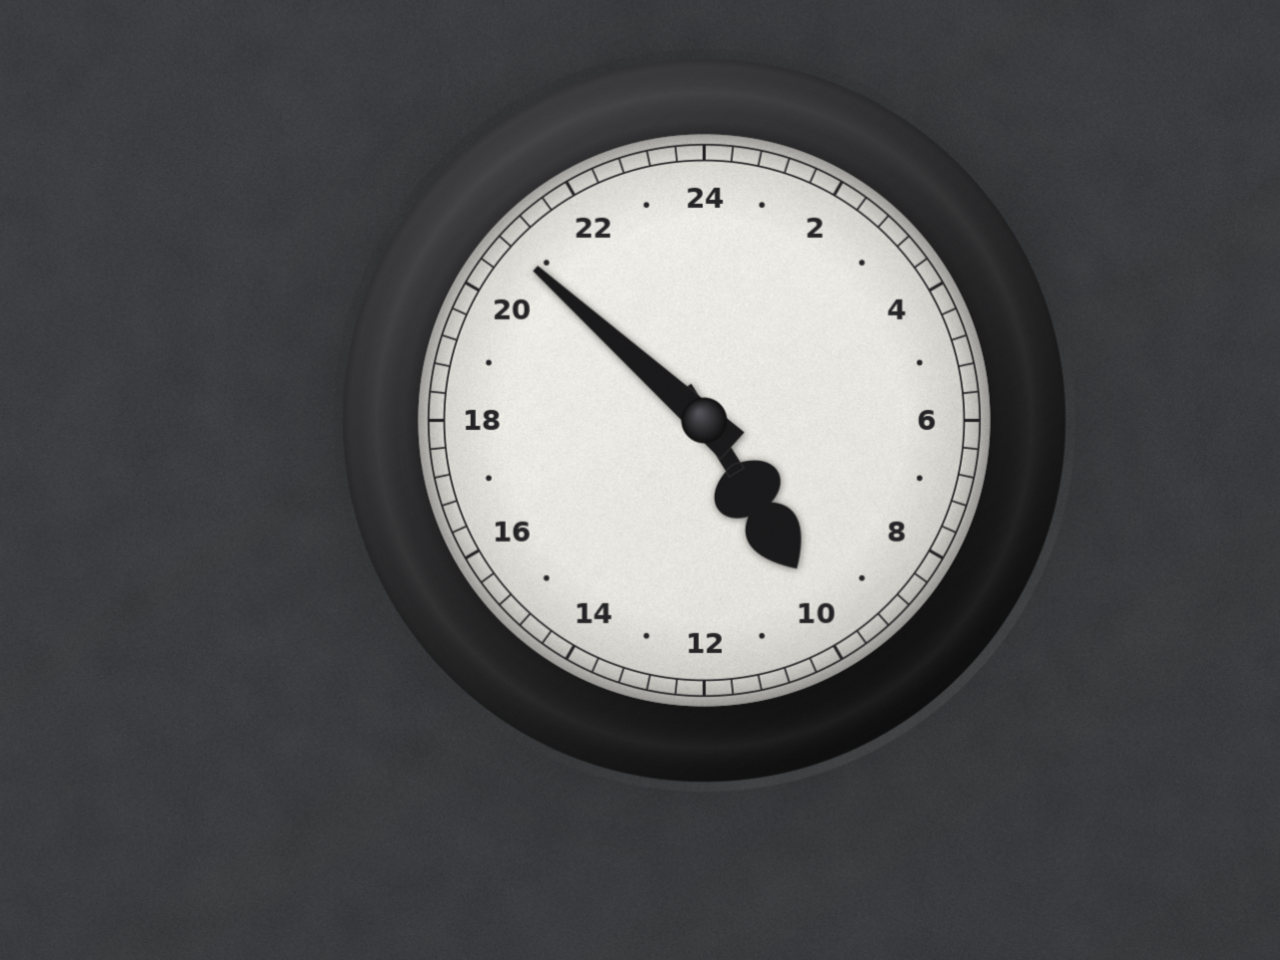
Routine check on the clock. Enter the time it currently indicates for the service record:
9:52
